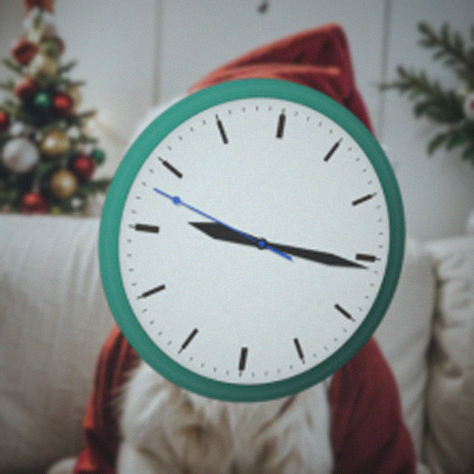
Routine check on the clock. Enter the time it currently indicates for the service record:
9:15:48
